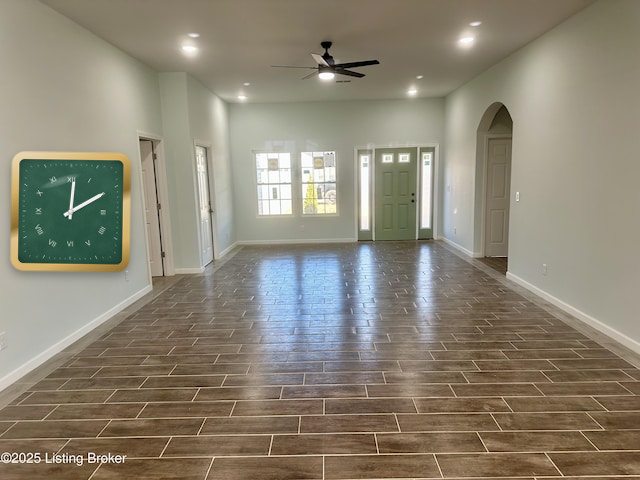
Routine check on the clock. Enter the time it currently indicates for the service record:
12:10
